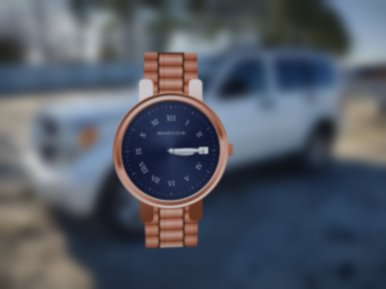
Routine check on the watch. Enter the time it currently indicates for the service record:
3:15
